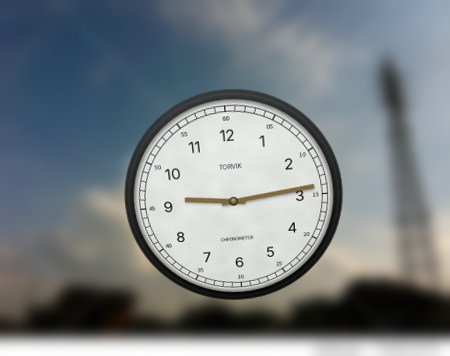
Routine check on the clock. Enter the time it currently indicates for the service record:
9:14
